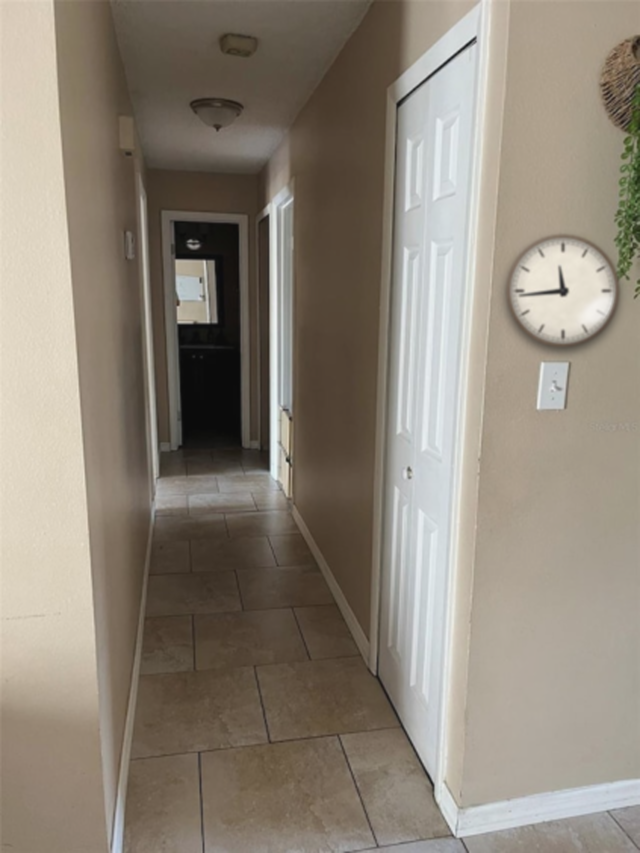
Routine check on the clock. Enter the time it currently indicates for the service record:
11:44
